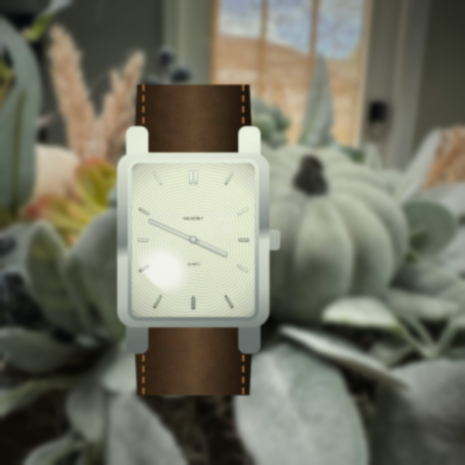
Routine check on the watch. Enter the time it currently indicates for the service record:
3:49
